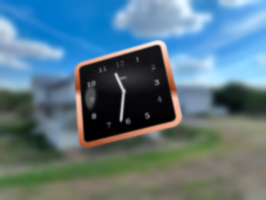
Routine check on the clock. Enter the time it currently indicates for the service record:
11:32
